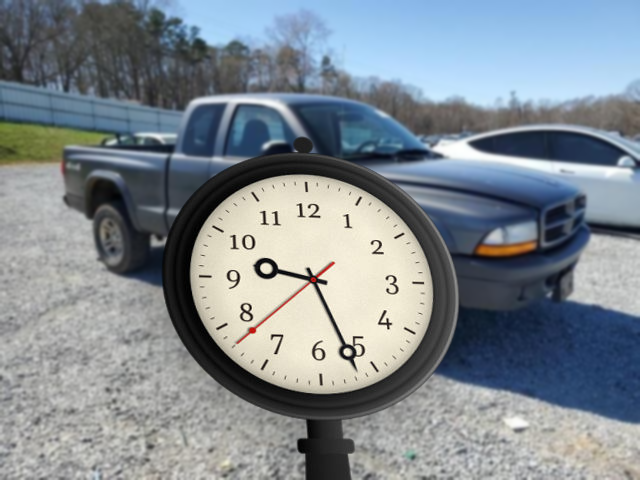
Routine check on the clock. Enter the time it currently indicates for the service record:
9:26:38
